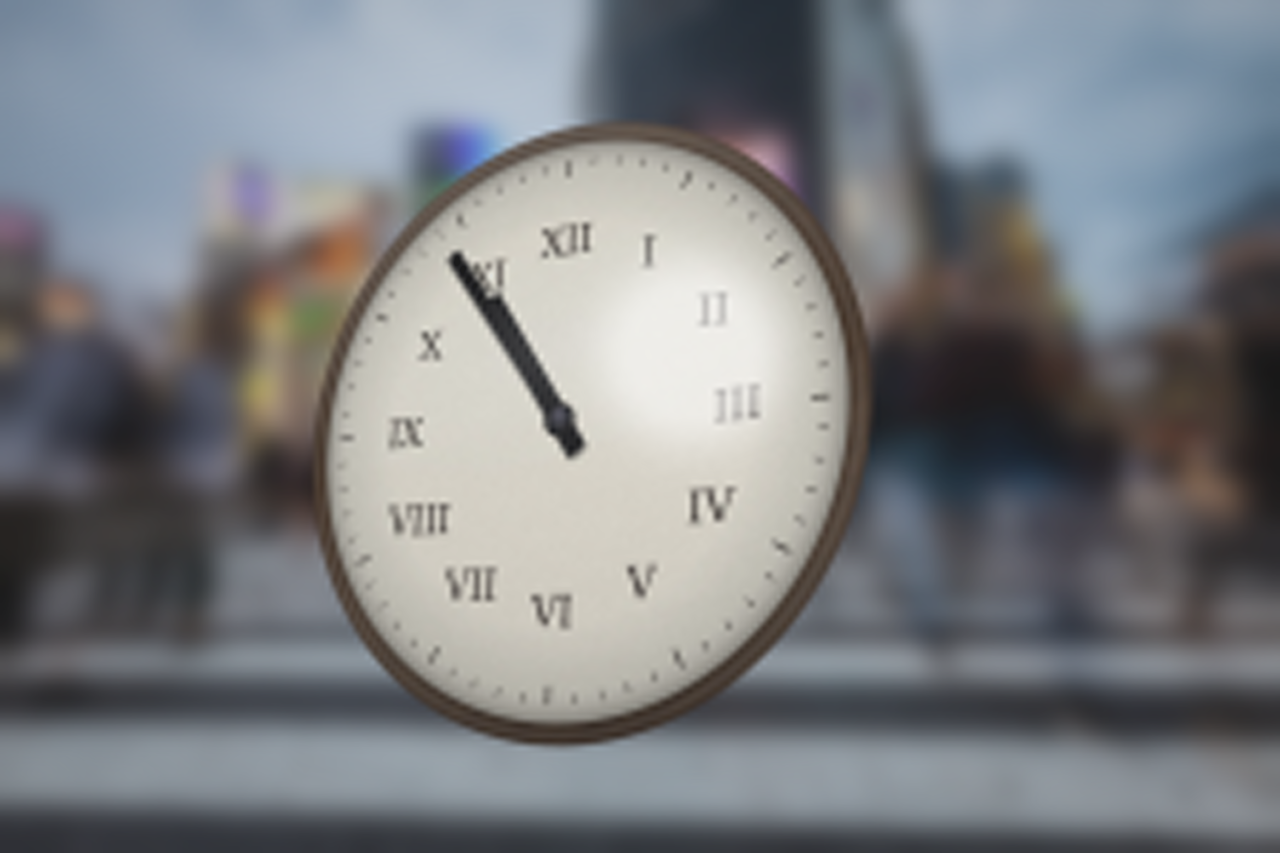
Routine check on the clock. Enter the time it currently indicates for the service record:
10:54
